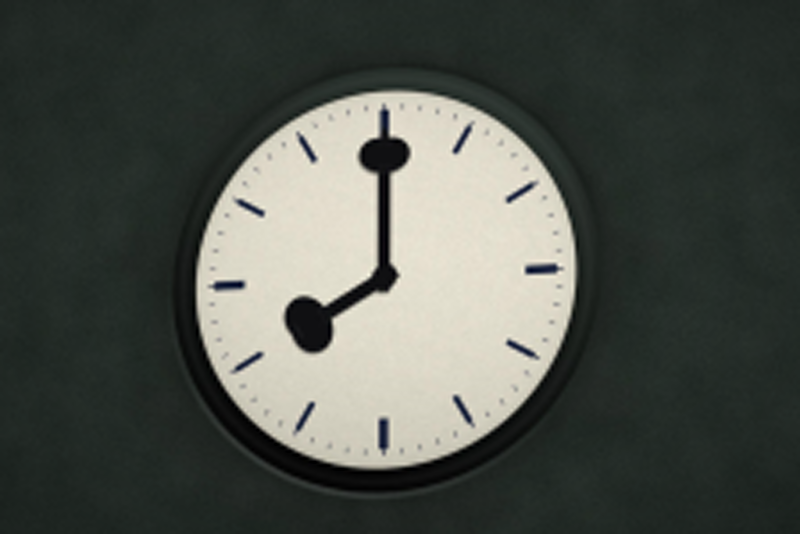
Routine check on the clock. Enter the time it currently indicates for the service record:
8:00
